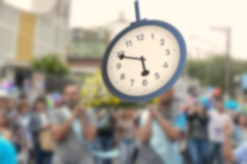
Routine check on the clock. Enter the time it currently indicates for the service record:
5:49
